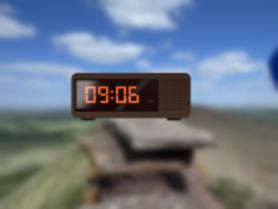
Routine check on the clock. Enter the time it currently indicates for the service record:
9:06
